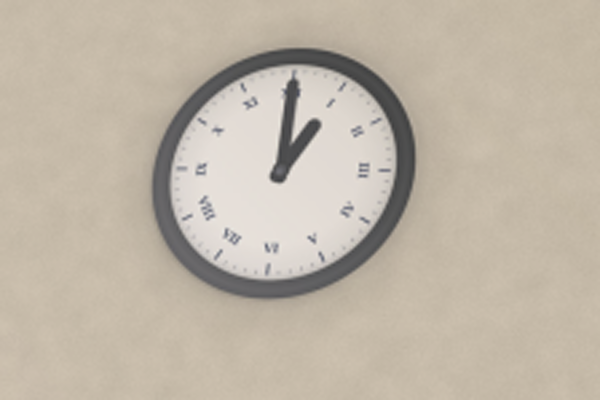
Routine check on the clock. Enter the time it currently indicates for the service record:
1:00
